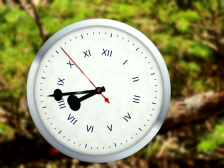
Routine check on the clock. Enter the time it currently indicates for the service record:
7:41:51
